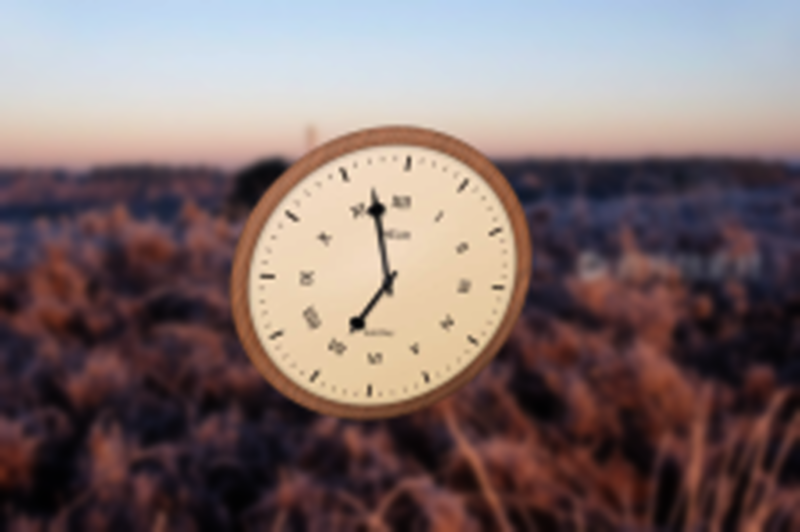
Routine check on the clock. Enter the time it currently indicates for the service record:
6:57
